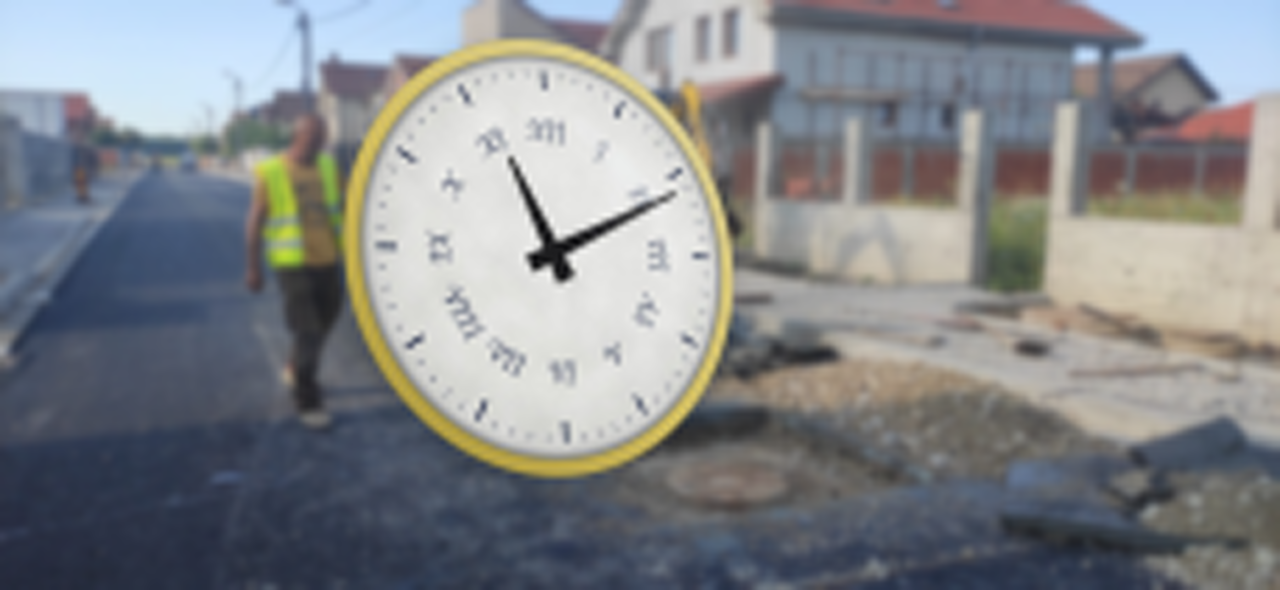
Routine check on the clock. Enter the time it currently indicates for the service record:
11:11
